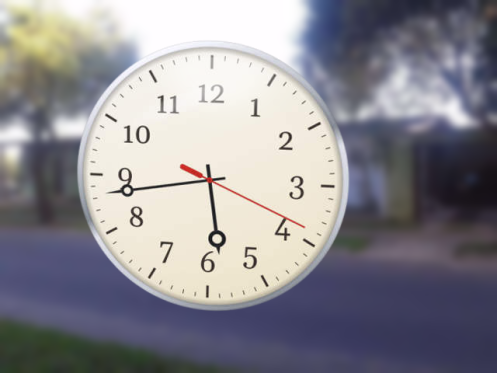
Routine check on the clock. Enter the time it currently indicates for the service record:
5:43:19
